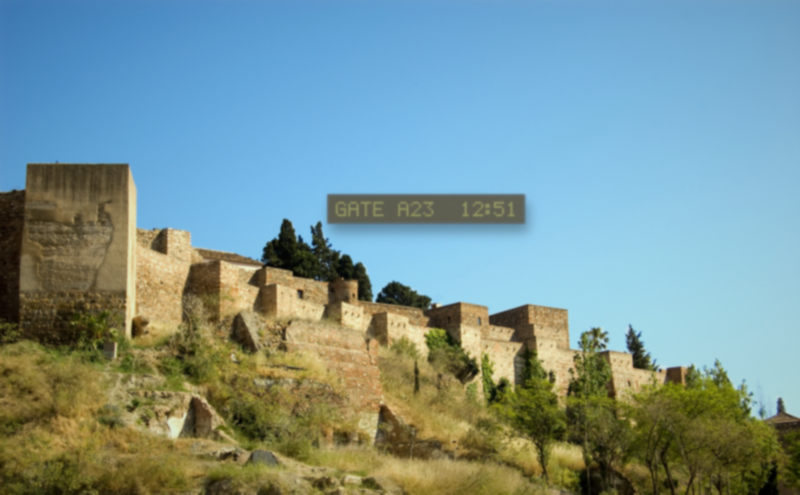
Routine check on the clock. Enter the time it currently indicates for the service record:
12:51
